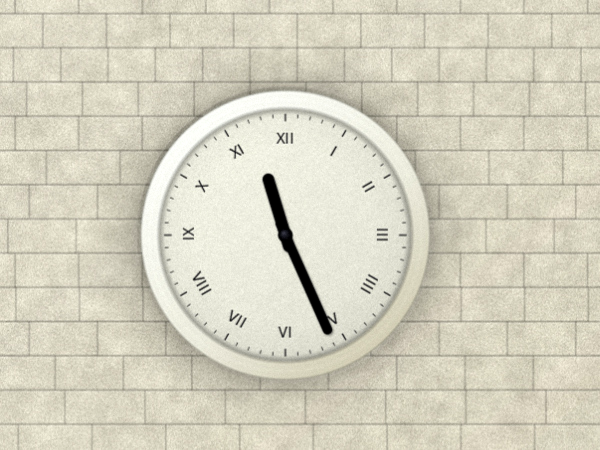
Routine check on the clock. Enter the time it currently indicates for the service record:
11:26
